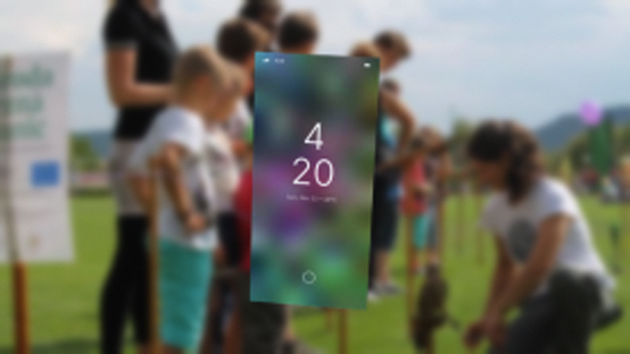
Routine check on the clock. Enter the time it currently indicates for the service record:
4:20
